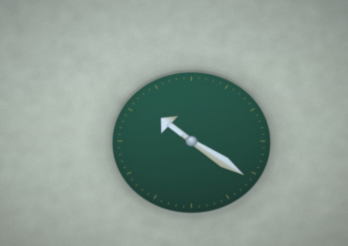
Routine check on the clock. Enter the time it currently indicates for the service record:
10:21
